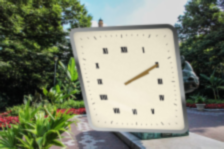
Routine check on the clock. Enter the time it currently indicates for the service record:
2:10
